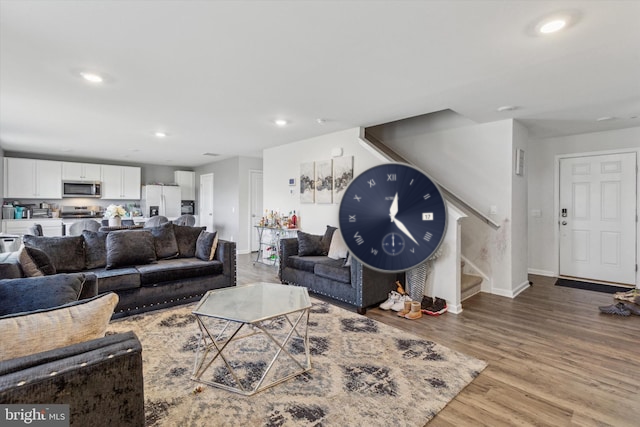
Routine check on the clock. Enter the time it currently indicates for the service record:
12:23
